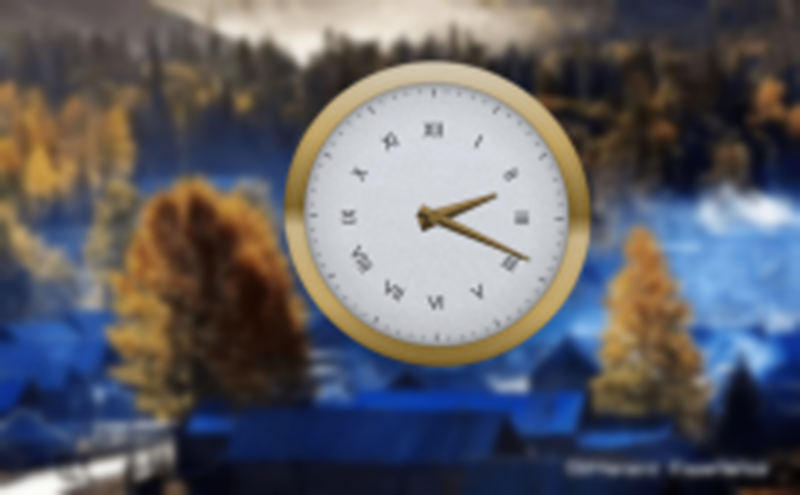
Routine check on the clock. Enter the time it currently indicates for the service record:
2:19
